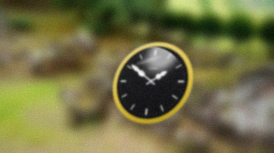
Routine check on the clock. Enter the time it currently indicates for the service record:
1:51
